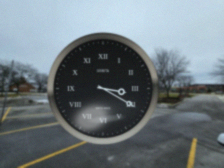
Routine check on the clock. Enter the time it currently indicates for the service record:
3:20
